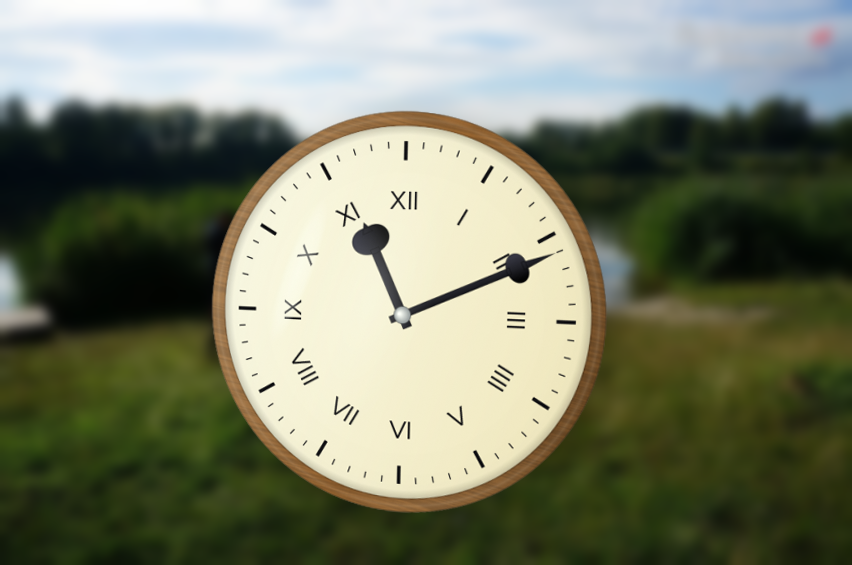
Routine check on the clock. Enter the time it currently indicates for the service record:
11:11
